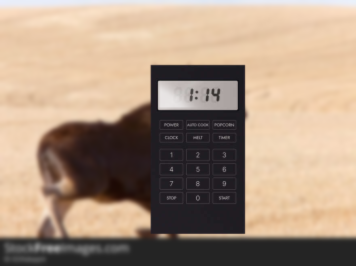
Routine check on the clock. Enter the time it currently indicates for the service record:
1:14
